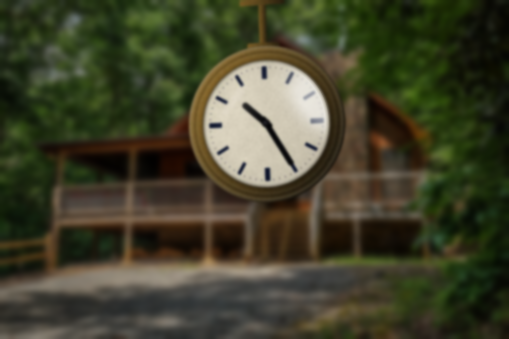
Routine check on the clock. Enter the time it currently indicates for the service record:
10:25
